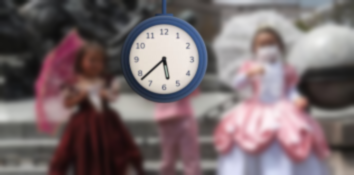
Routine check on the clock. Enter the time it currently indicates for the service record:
5:38
